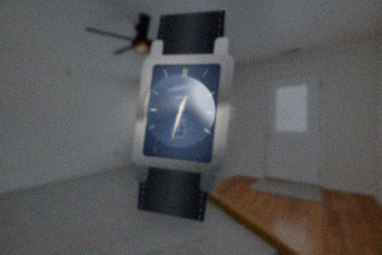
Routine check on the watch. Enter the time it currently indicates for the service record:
12:32
